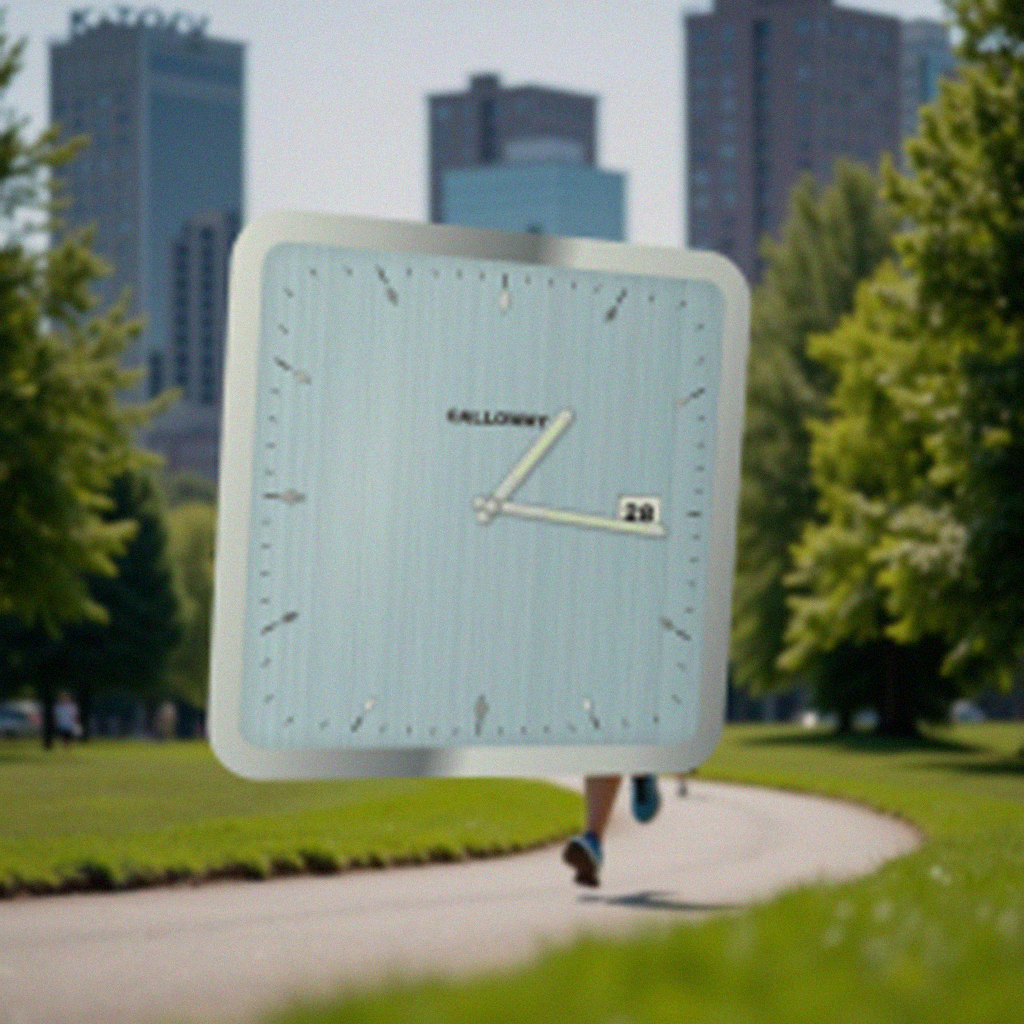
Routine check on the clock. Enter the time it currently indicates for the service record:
1:16
